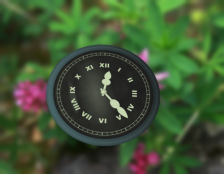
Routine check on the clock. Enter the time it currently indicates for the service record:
12:23
